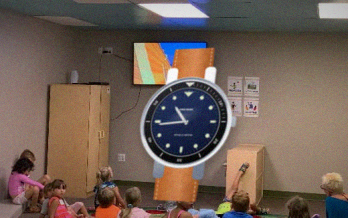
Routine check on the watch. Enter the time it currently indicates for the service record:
10:44
